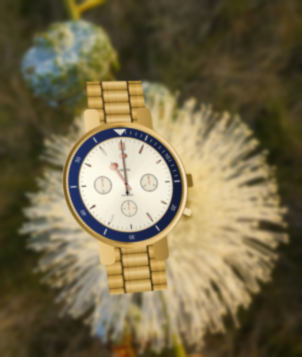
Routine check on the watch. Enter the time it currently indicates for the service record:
11:00
